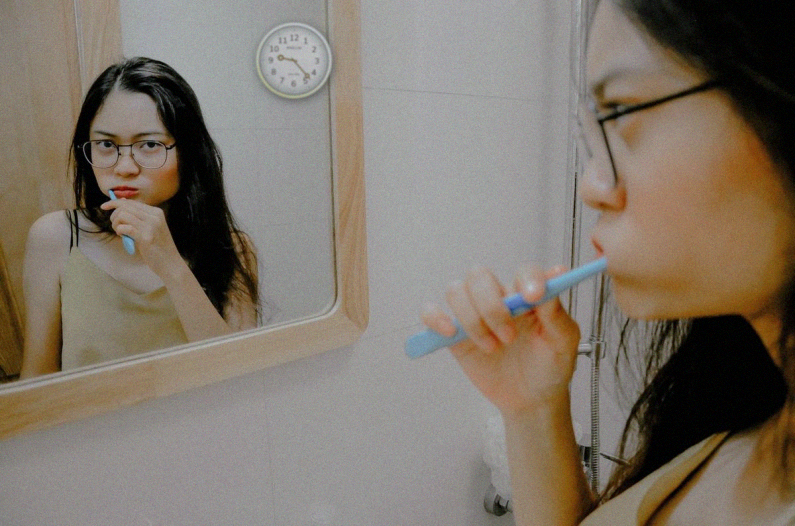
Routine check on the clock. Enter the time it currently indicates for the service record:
9:23
